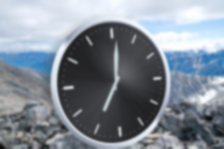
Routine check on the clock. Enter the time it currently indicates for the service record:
7:01
